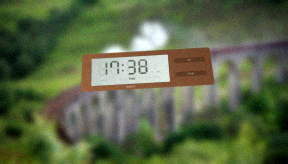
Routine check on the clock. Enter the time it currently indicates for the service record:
17:38
